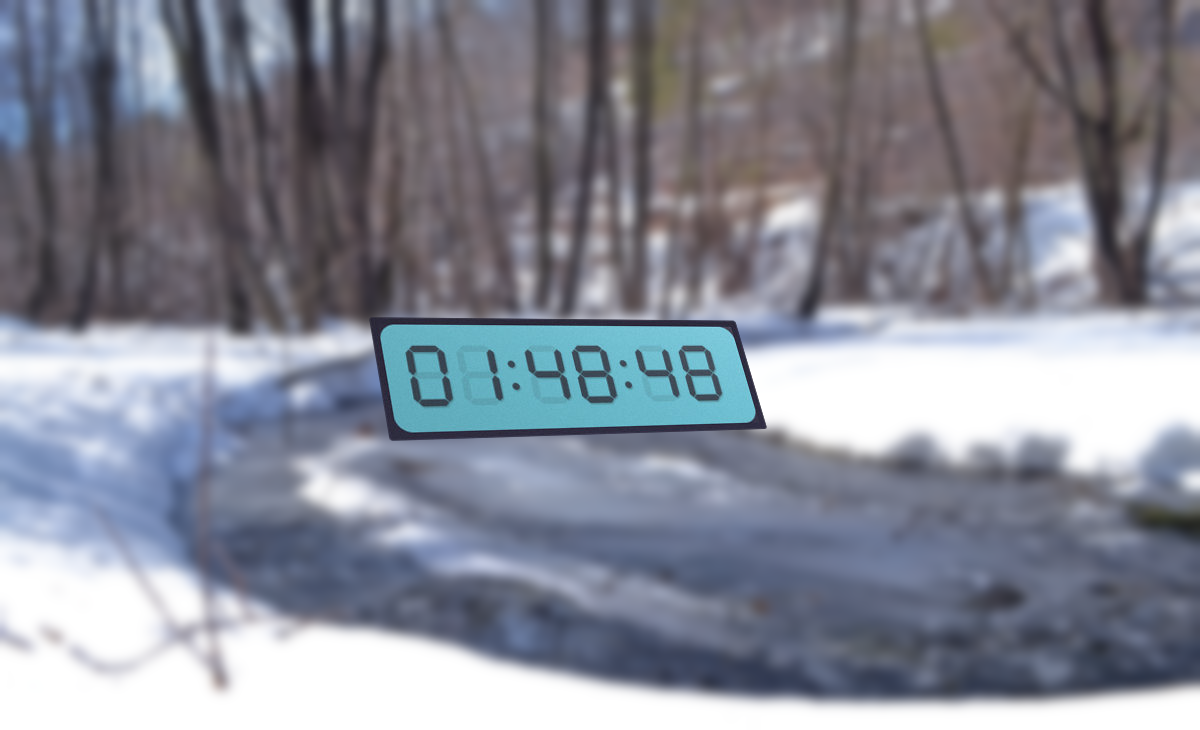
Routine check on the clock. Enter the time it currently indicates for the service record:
1:48:48
